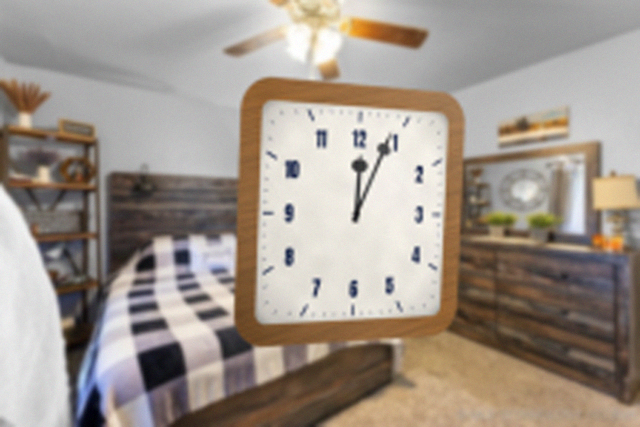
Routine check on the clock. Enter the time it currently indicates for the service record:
12:04
